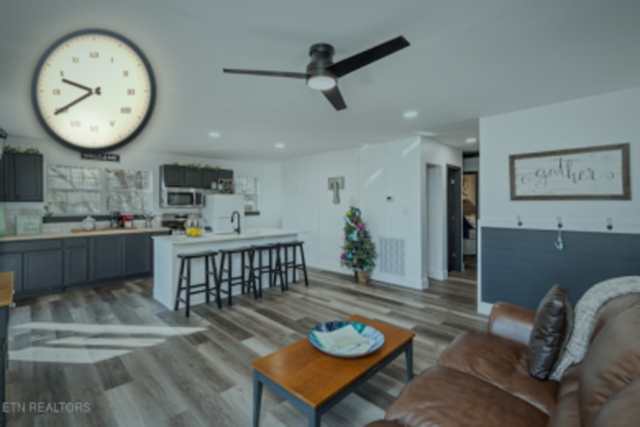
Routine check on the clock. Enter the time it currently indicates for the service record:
9:40
